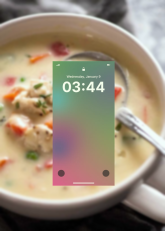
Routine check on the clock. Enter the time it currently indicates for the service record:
3:44
